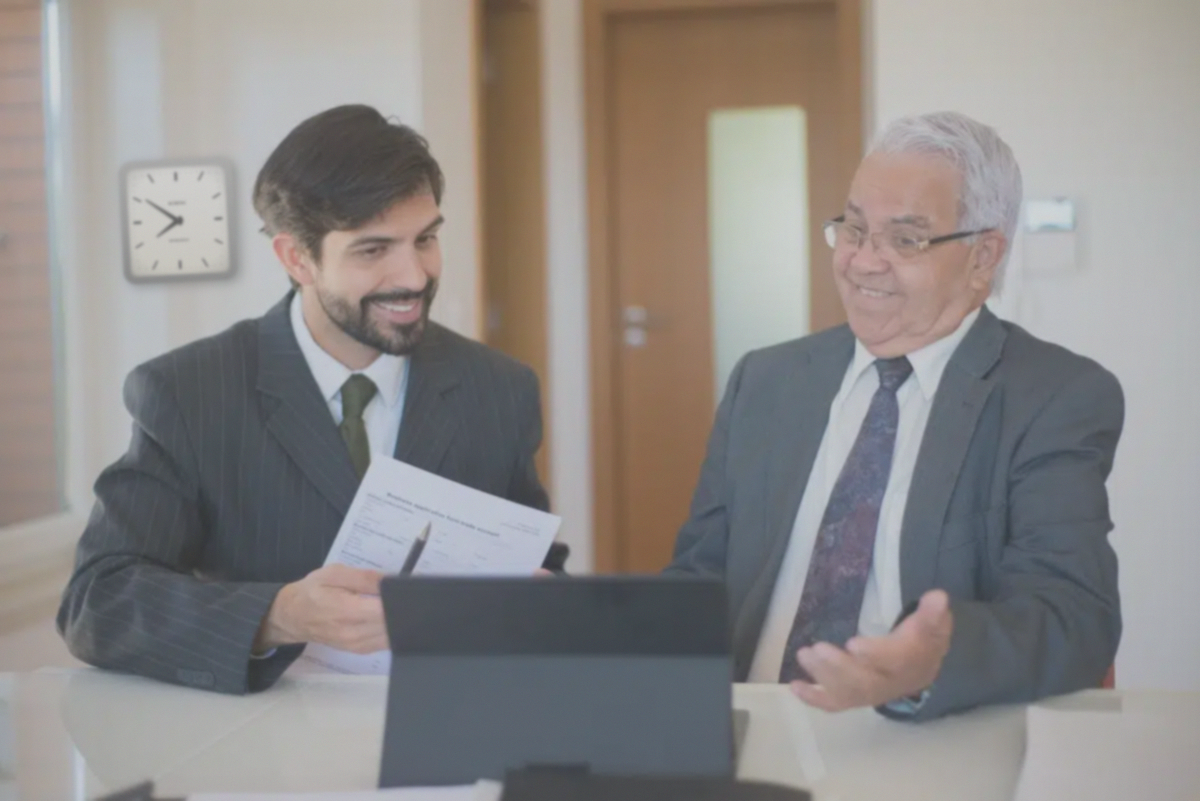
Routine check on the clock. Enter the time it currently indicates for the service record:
7:51
